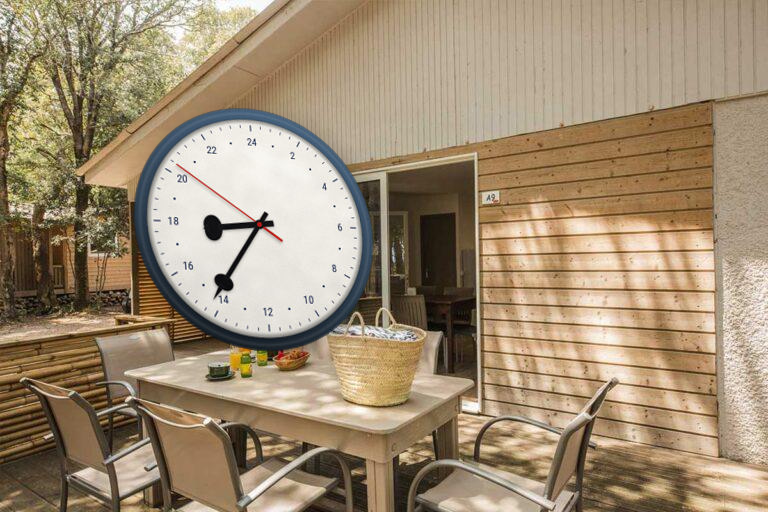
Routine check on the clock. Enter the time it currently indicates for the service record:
17:35:51
